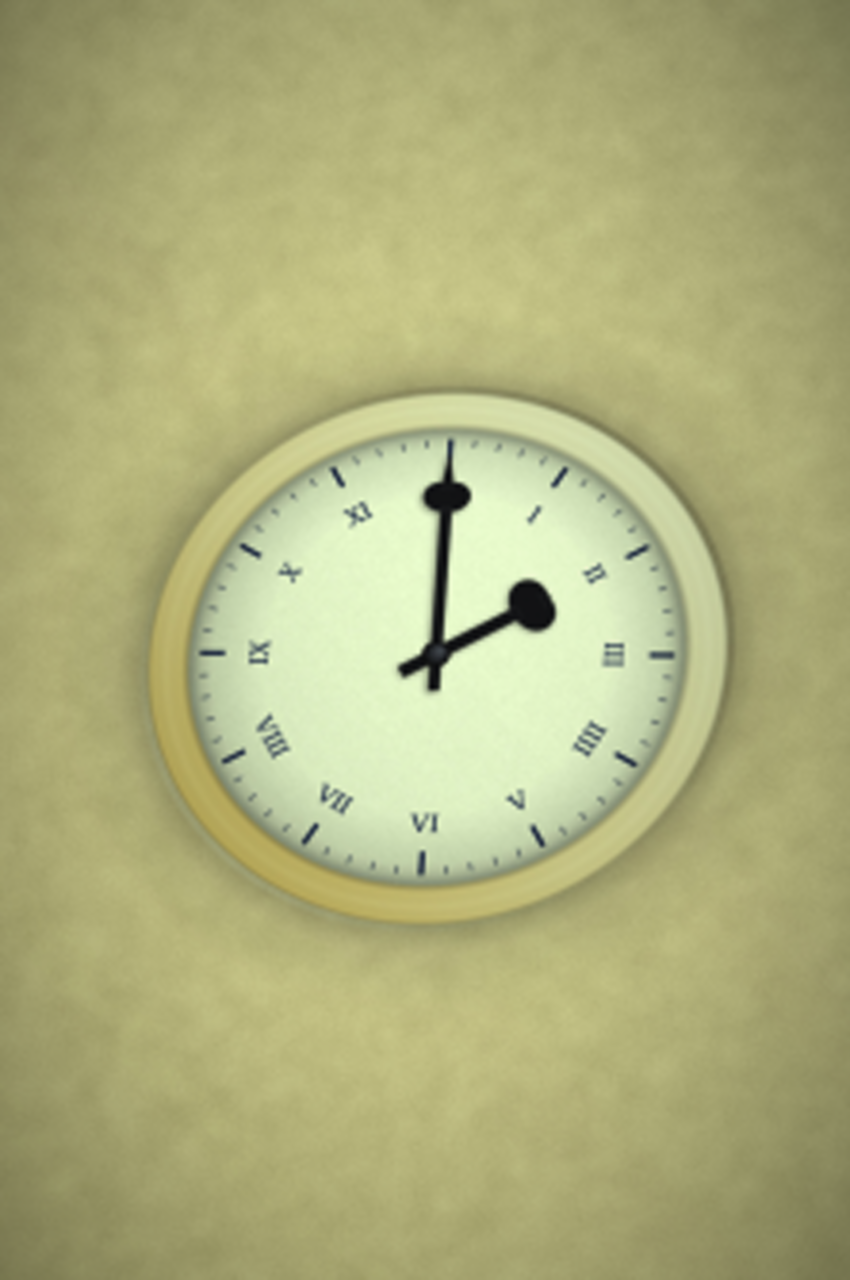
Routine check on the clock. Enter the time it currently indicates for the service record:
2:00
